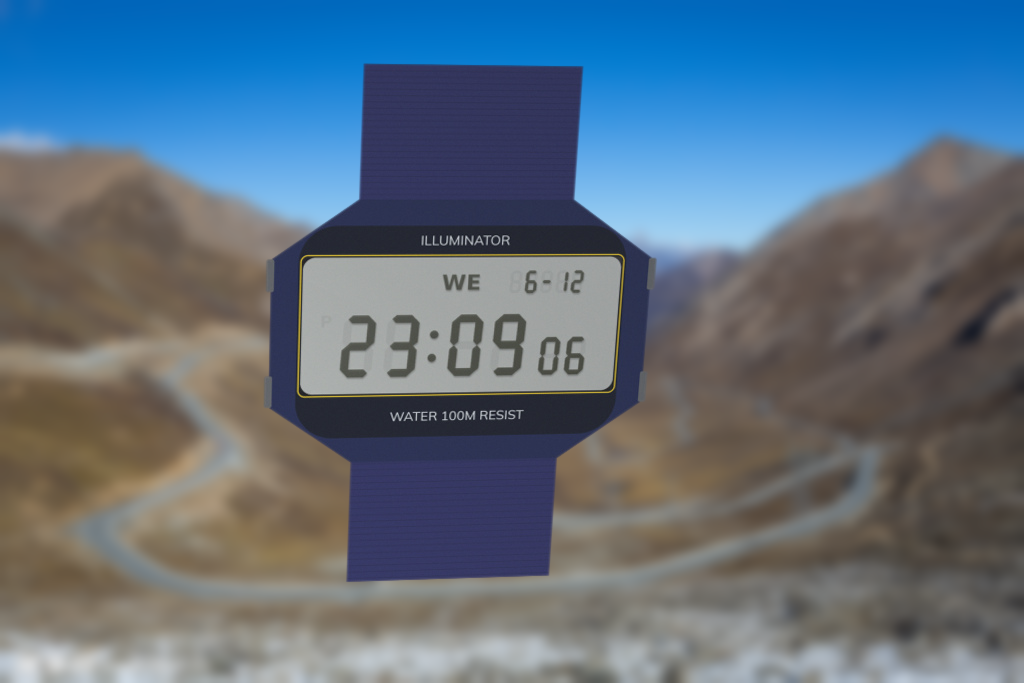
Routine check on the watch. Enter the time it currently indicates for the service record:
23:09:06
